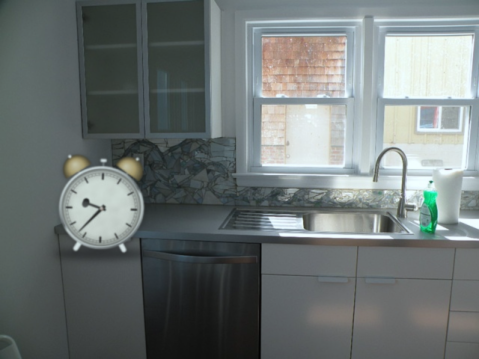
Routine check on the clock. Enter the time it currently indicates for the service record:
9:37
